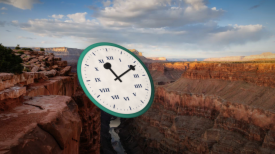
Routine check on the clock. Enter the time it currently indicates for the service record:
11:11
